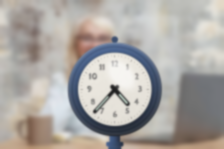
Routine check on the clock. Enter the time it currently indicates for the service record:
4:37
